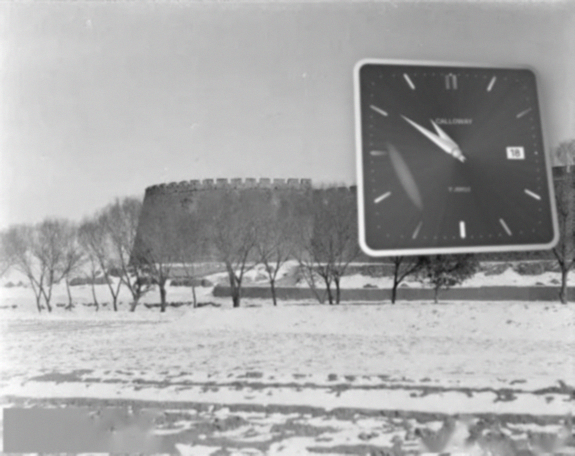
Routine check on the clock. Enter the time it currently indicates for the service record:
10:51
